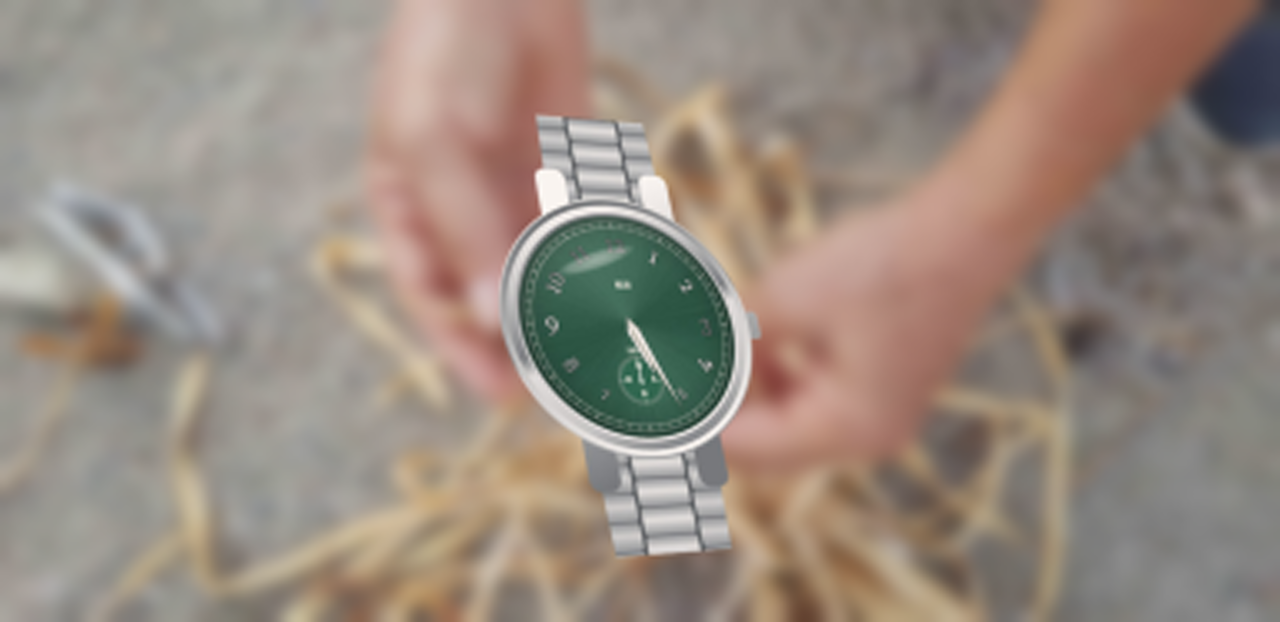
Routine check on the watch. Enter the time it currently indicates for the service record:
5:26
